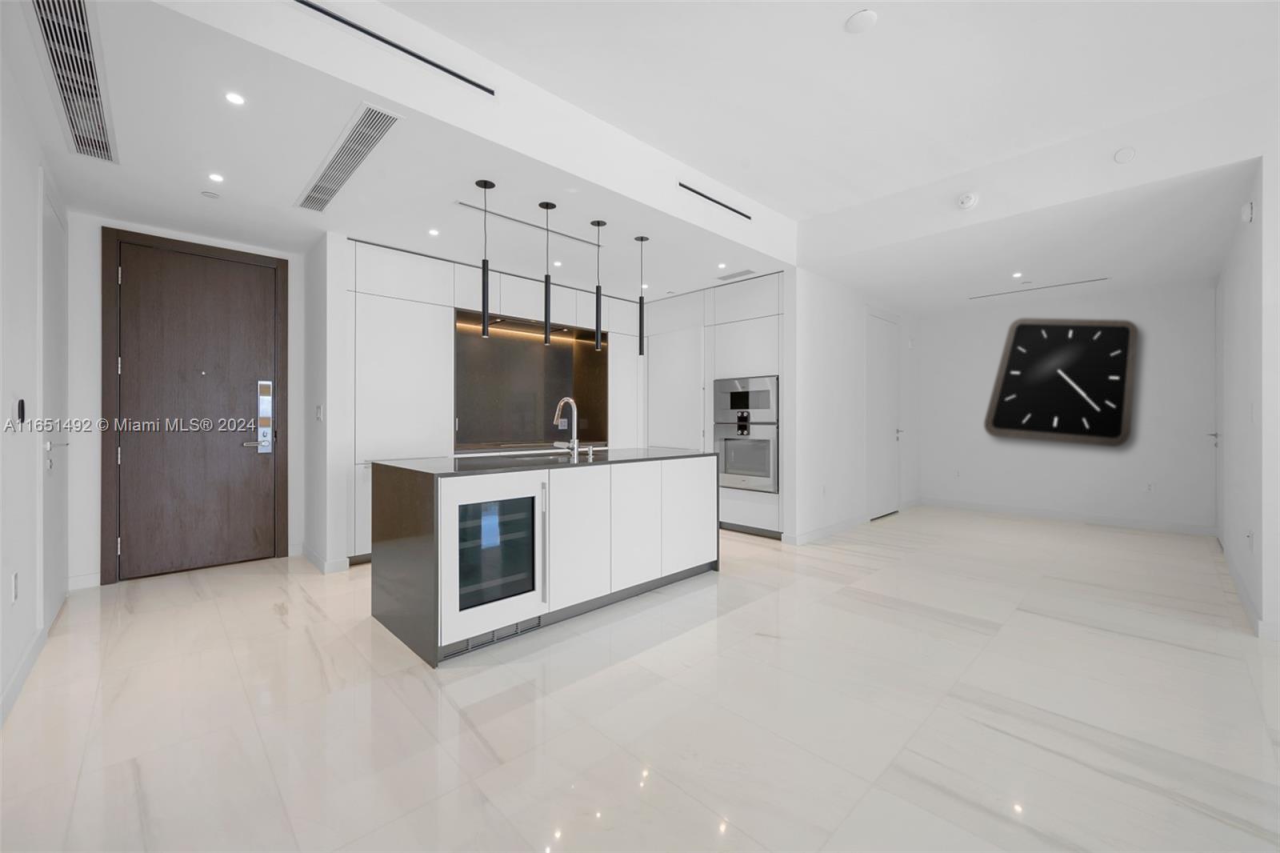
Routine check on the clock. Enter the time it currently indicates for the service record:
4:22
